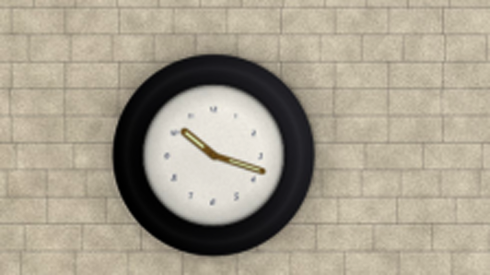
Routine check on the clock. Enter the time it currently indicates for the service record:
10:18
